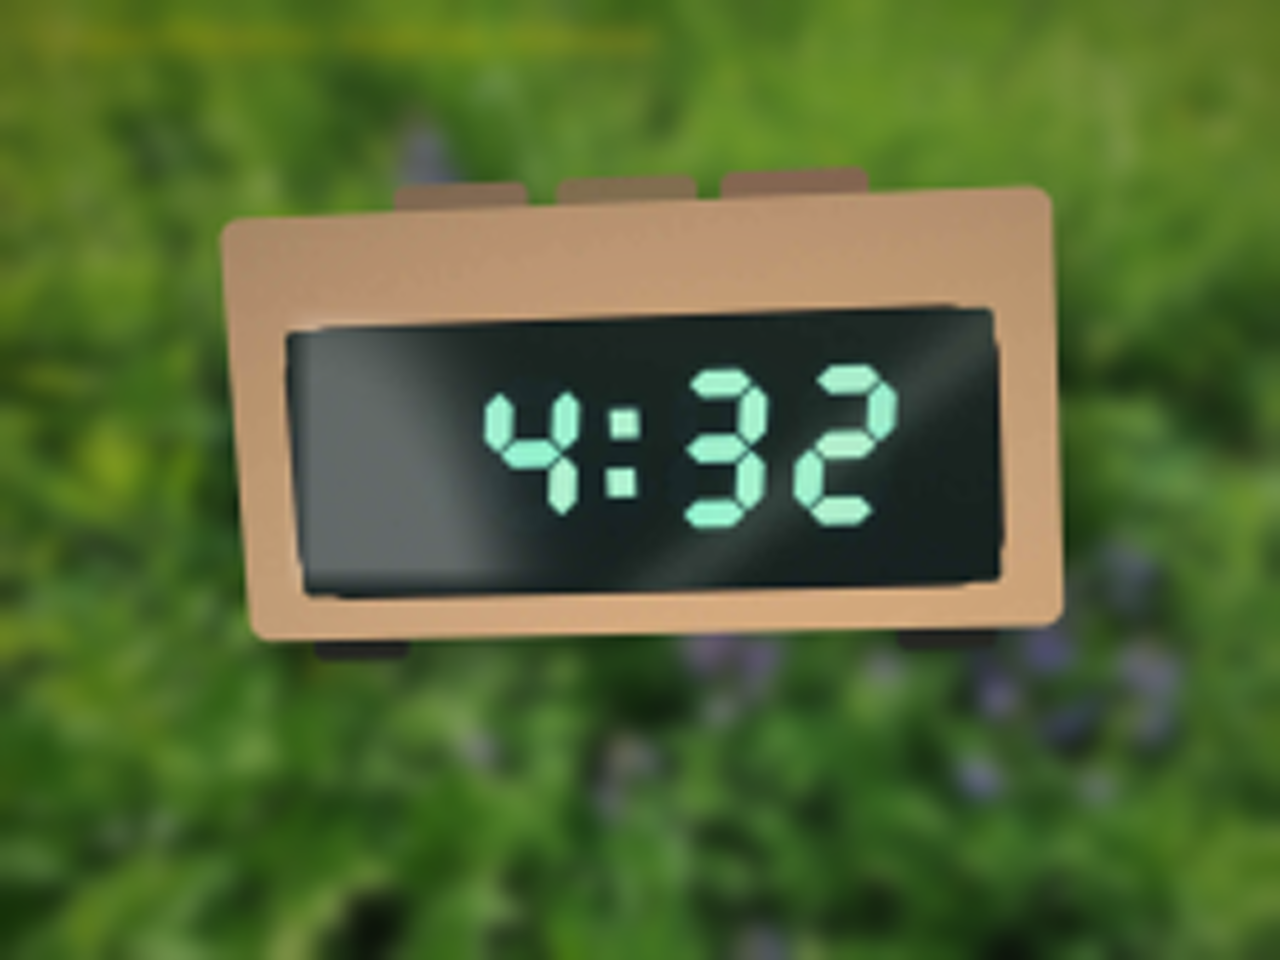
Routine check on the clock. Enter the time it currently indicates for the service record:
4:32
